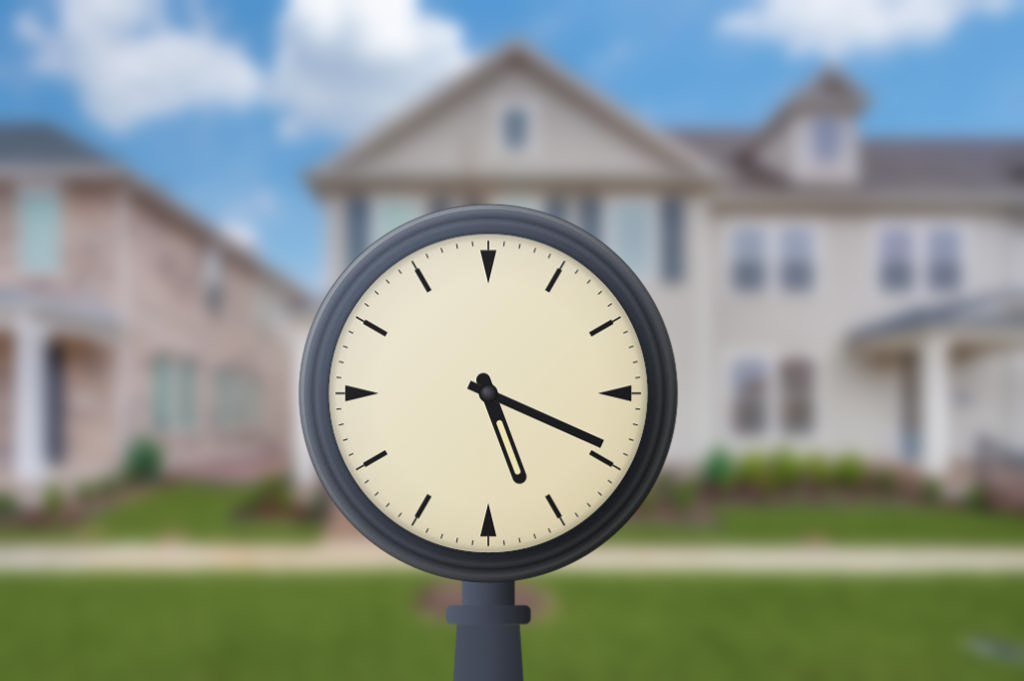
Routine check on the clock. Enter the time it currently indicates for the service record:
5:19
